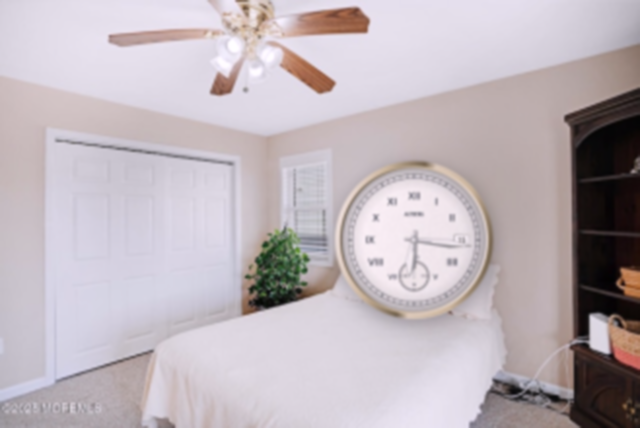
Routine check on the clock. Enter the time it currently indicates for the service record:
6:16
